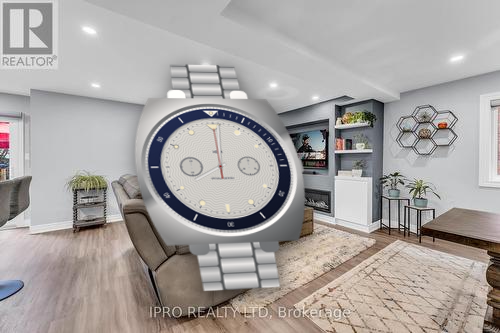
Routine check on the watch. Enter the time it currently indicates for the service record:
8:01
